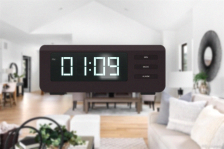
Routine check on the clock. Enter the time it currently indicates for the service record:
1:09
